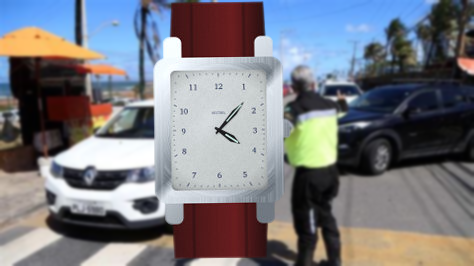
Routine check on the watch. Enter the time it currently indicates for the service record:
4:07
